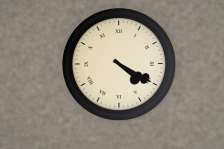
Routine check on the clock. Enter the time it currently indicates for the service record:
4:20
